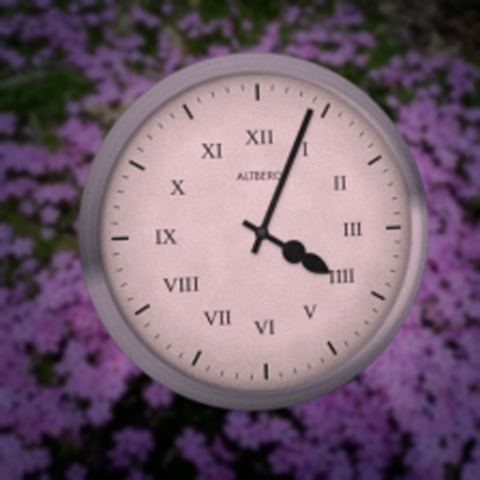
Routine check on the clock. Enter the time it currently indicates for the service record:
4:04
